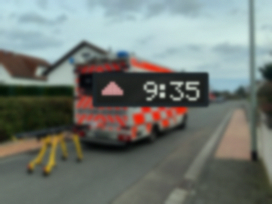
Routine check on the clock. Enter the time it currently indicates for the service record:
9:35
